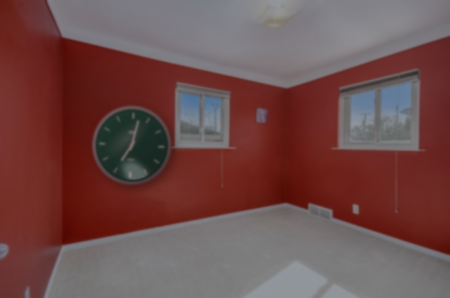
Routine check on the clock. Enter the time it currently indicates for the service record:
7:02
